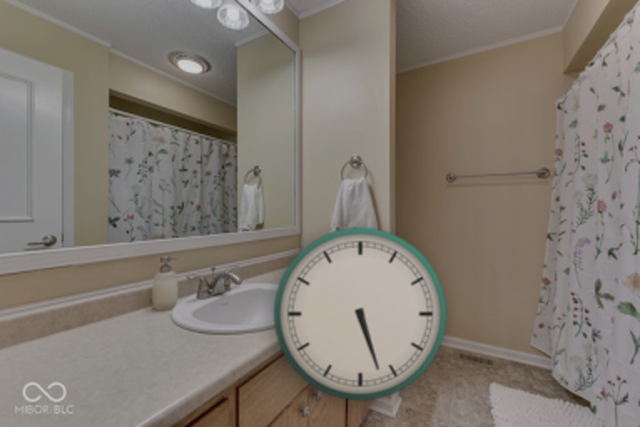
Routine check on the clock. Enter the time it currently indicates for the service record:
5:27
